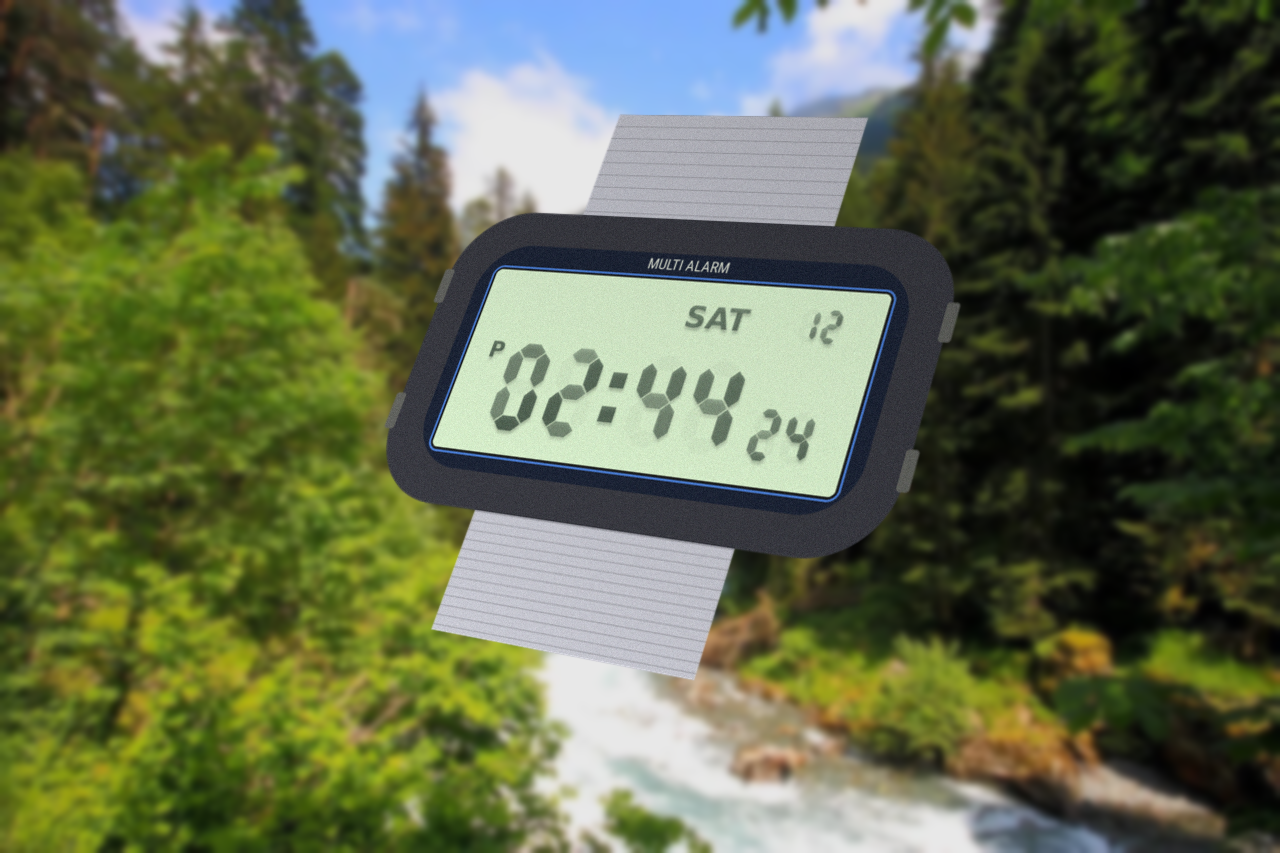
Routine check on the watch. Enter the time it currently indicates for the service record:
2:44:24
